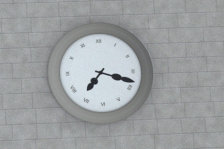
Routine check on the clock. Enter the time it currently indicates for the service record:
7:18
